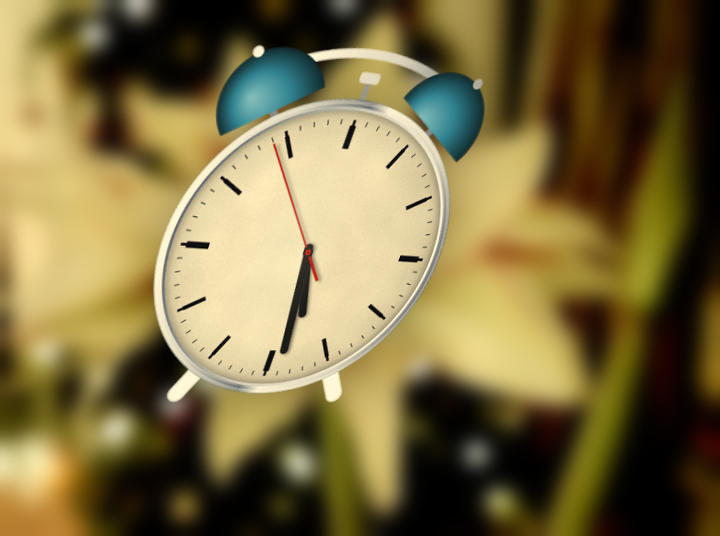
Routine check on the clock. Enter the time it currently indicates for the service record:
5:28:54
